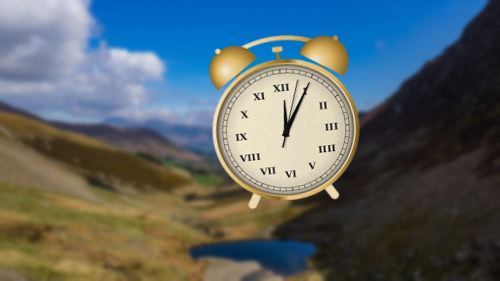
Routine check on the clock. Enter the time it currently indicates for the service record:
12:05:03
